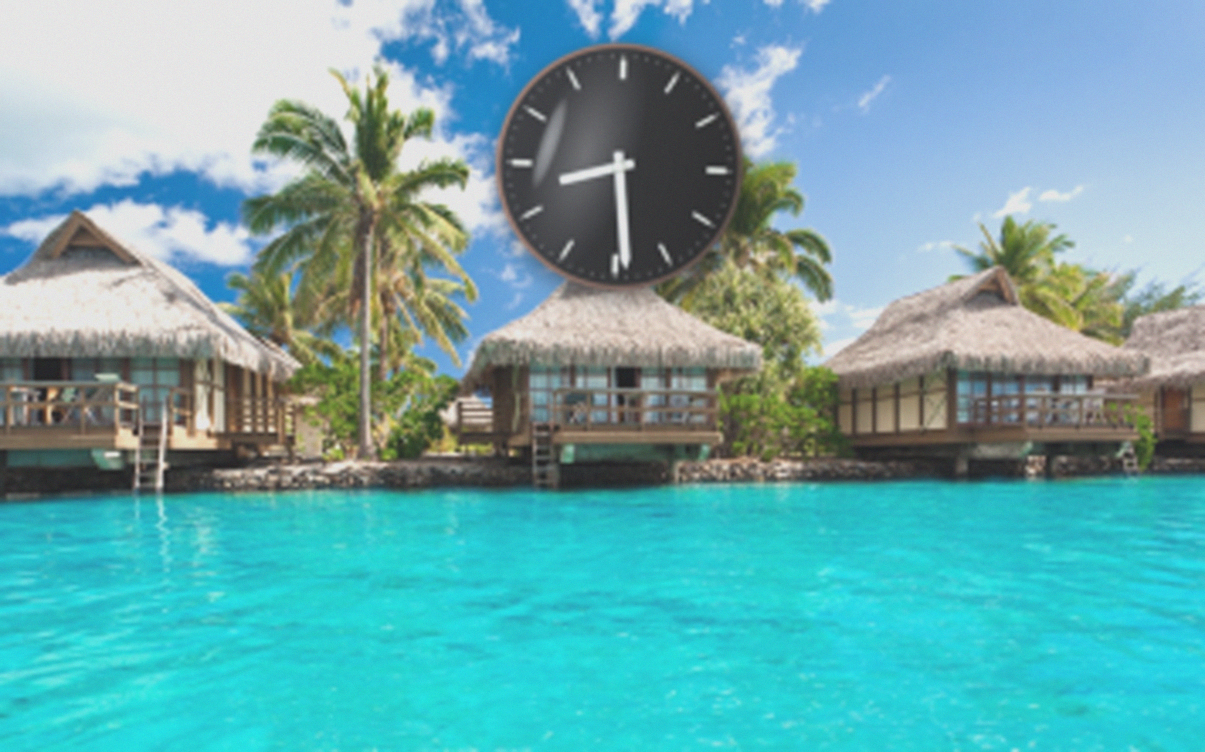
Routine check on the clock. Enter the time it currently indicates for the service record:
8:29
